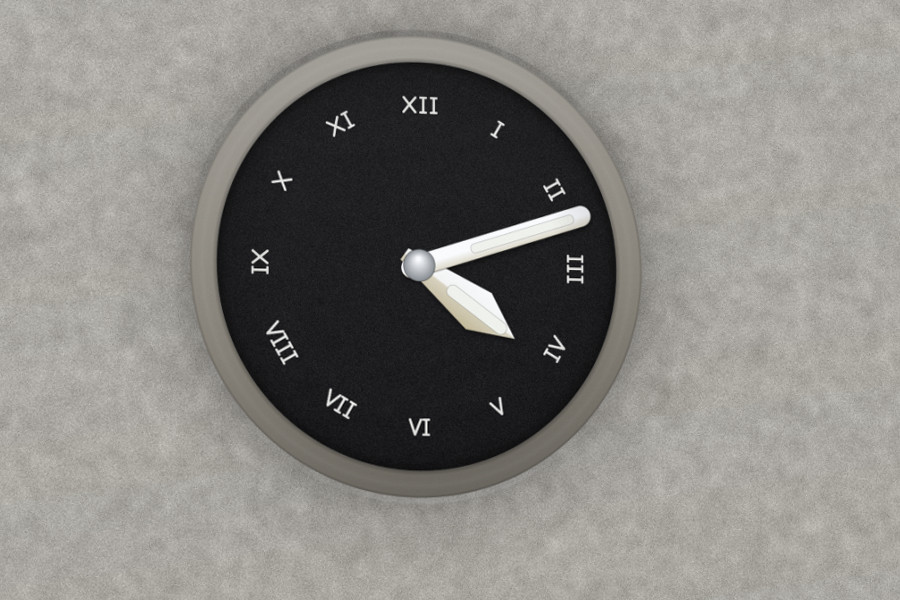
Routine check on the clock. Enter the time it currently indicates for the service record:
4:12
